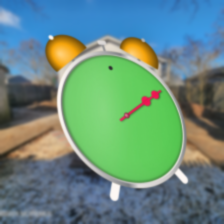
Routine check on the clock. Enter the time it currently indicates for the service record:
2:11
